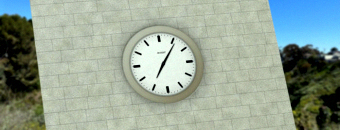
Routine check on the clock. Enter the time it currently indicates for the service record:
7:06
